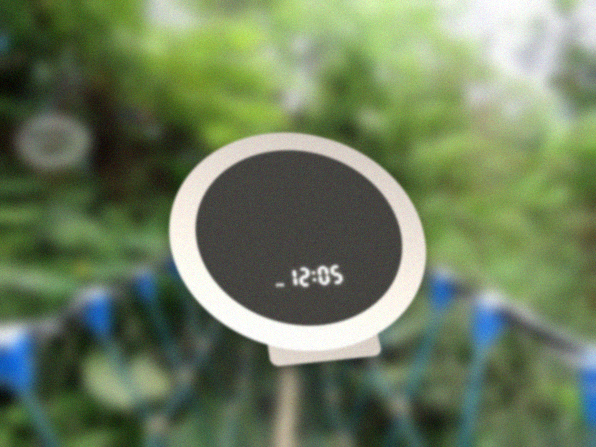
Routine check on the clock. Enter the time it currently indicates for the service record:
12:05
